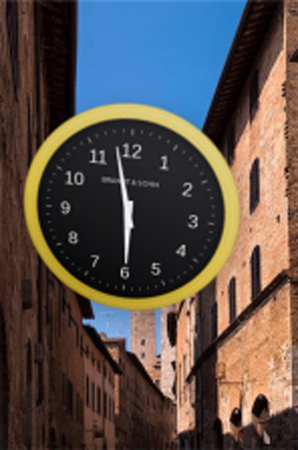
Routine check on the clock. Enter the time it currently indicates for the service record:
5:58
